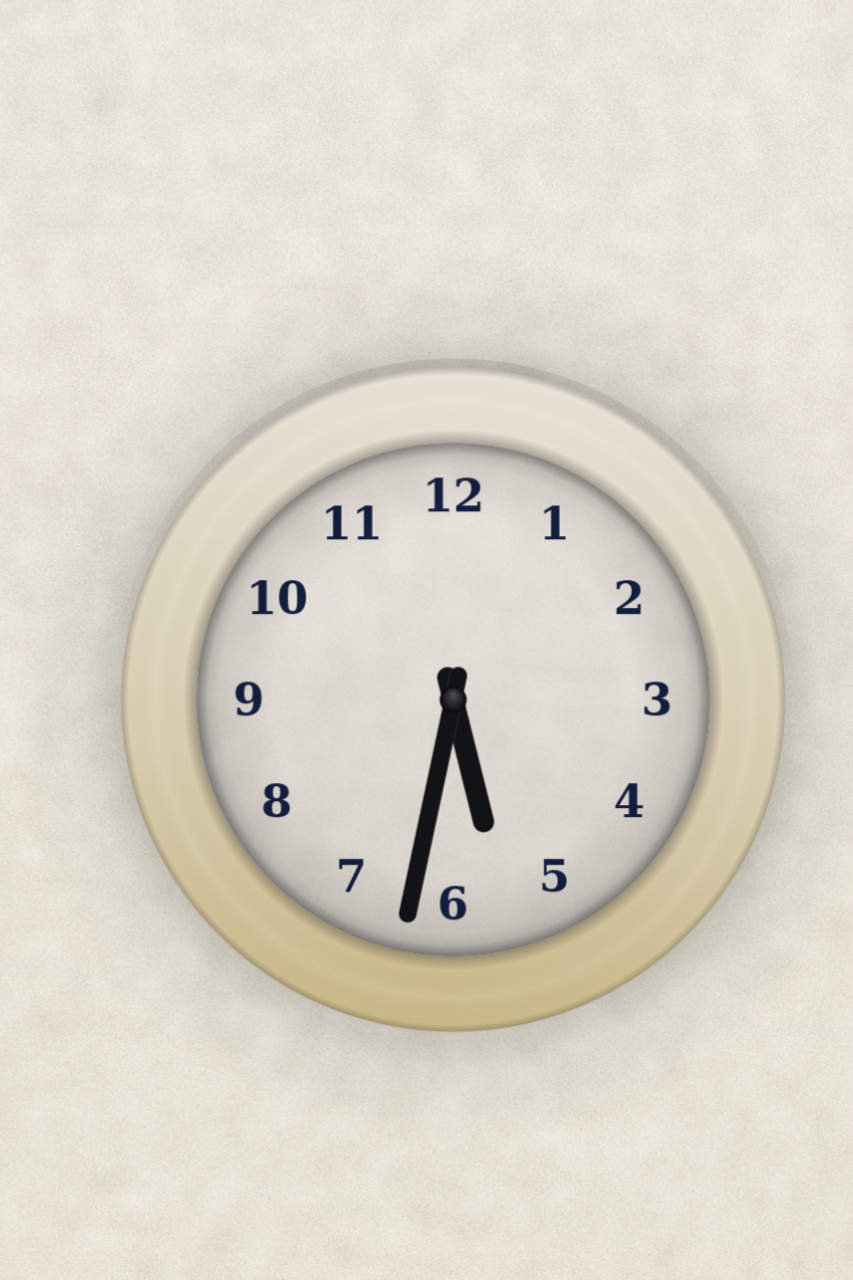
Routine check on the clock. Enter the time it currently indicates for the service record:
5:32
